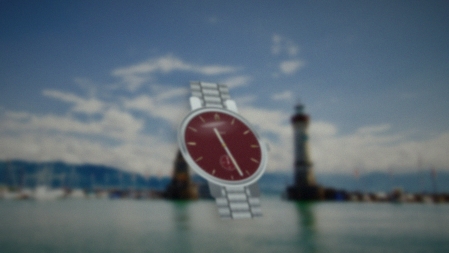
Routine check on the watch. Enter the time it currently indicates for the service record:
11:27
